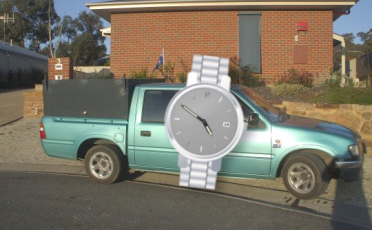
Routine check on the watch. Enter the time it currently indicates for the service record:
4:50
